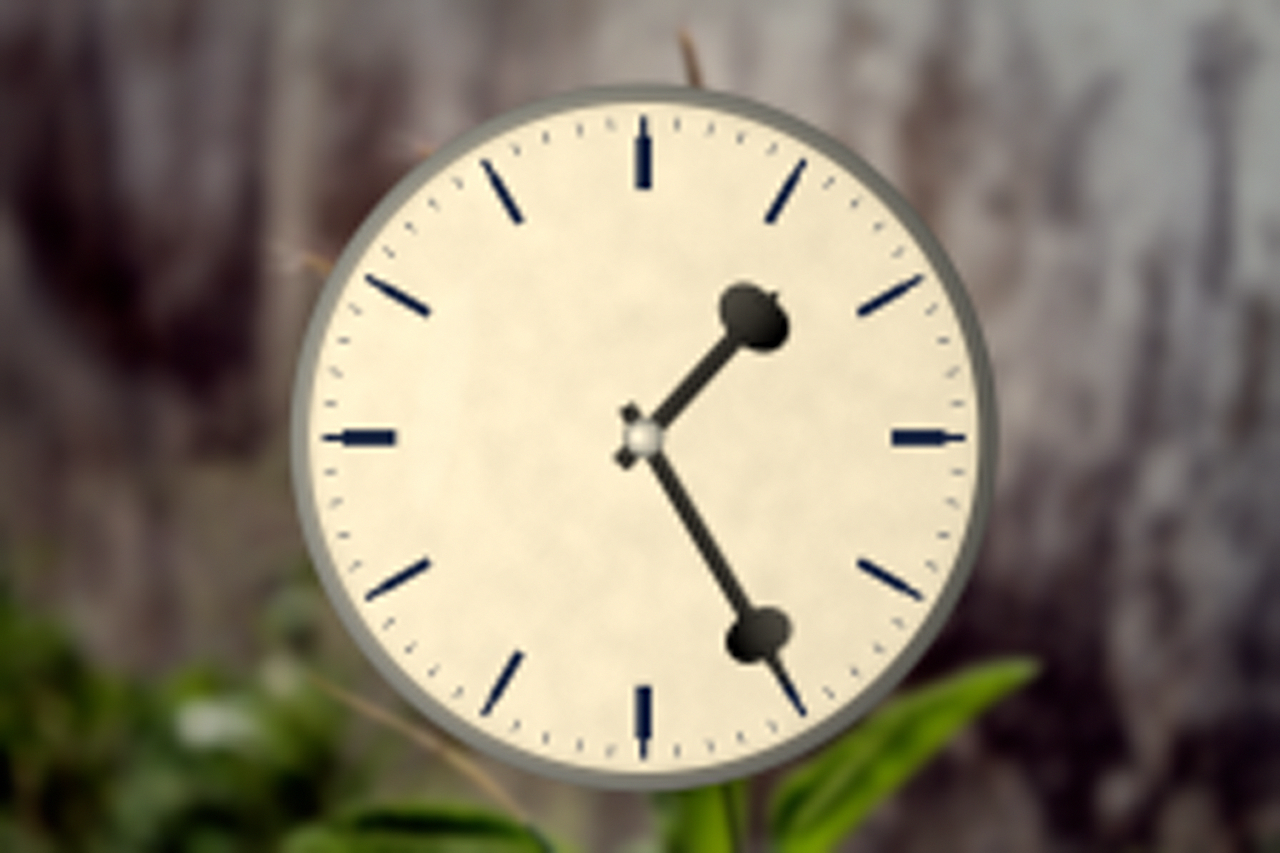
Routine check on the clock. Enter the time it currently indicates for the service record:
1:25
